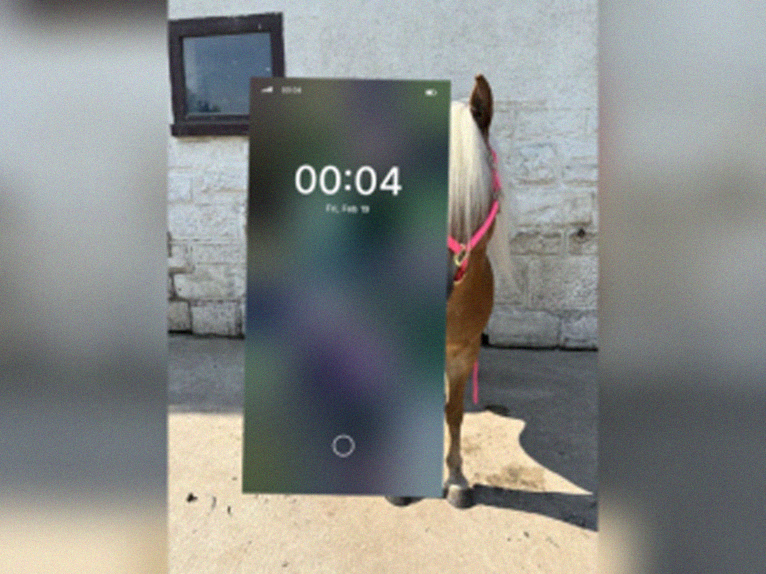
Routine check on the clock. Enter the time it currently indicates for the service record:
0:04
